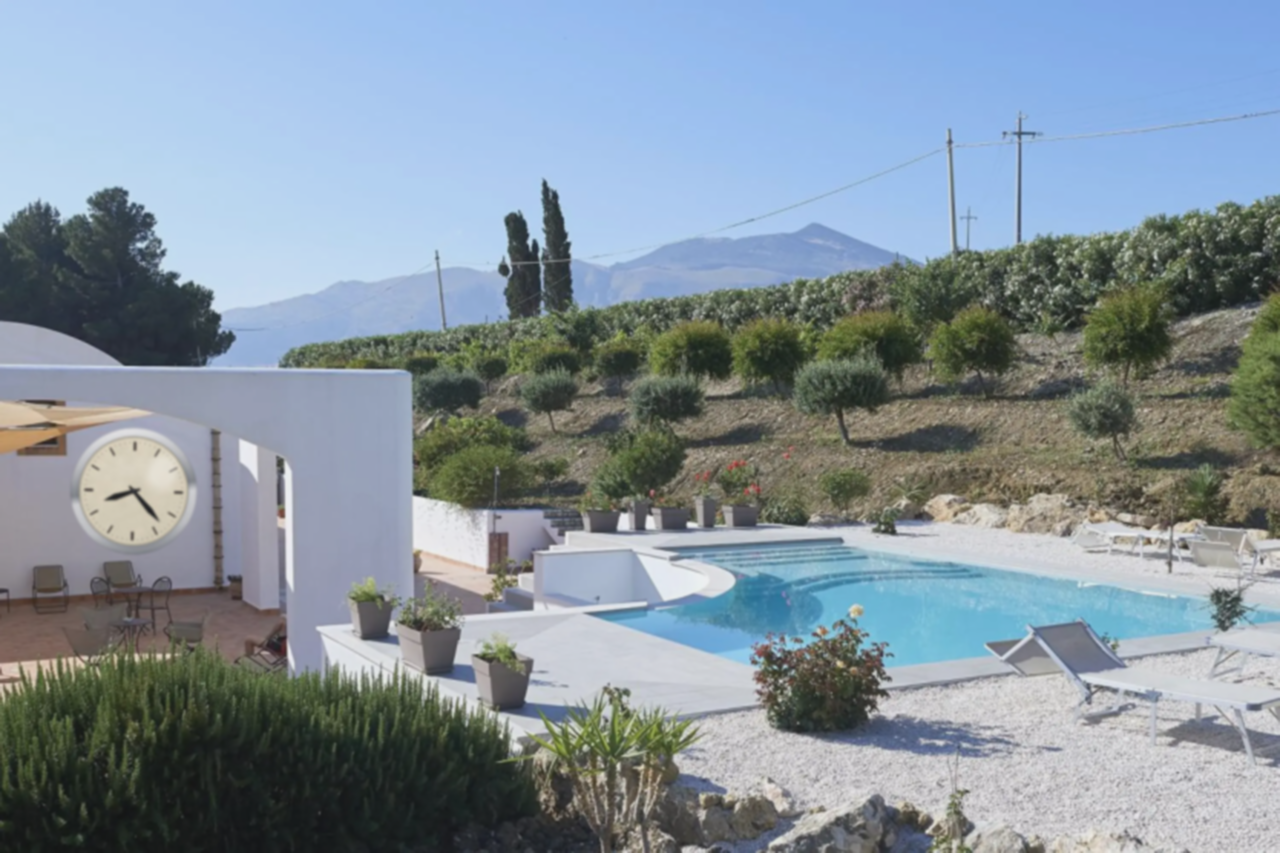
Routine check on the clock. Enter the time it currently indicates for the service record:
8:23
